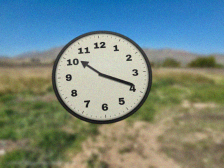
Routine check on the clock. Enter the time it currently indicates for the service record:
10:19
